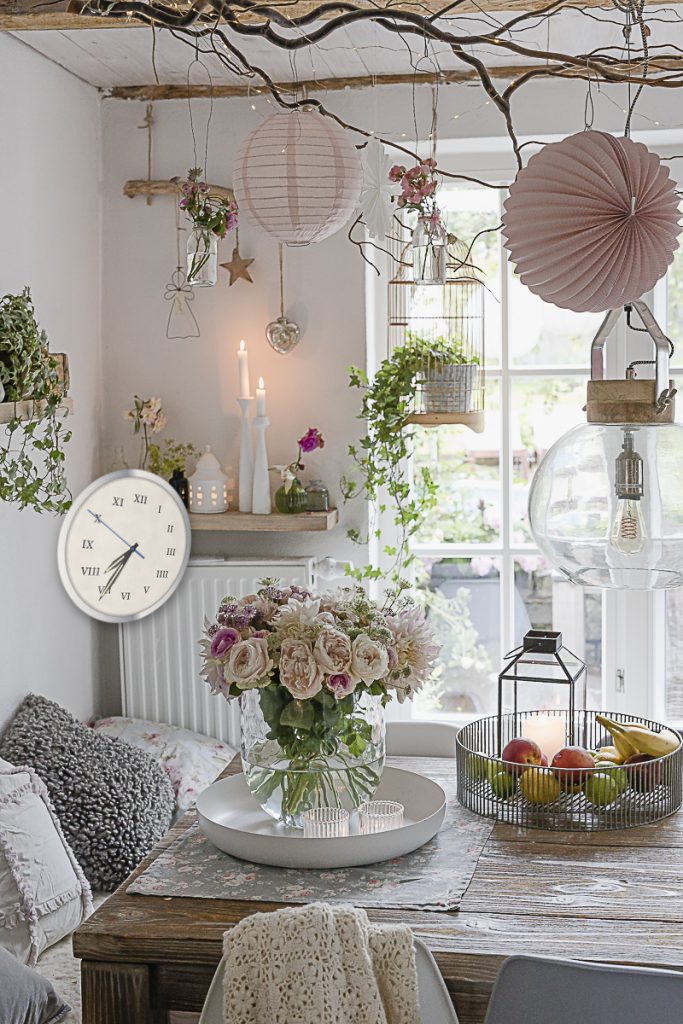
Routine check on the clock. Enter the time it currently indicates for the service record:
7:34:50
